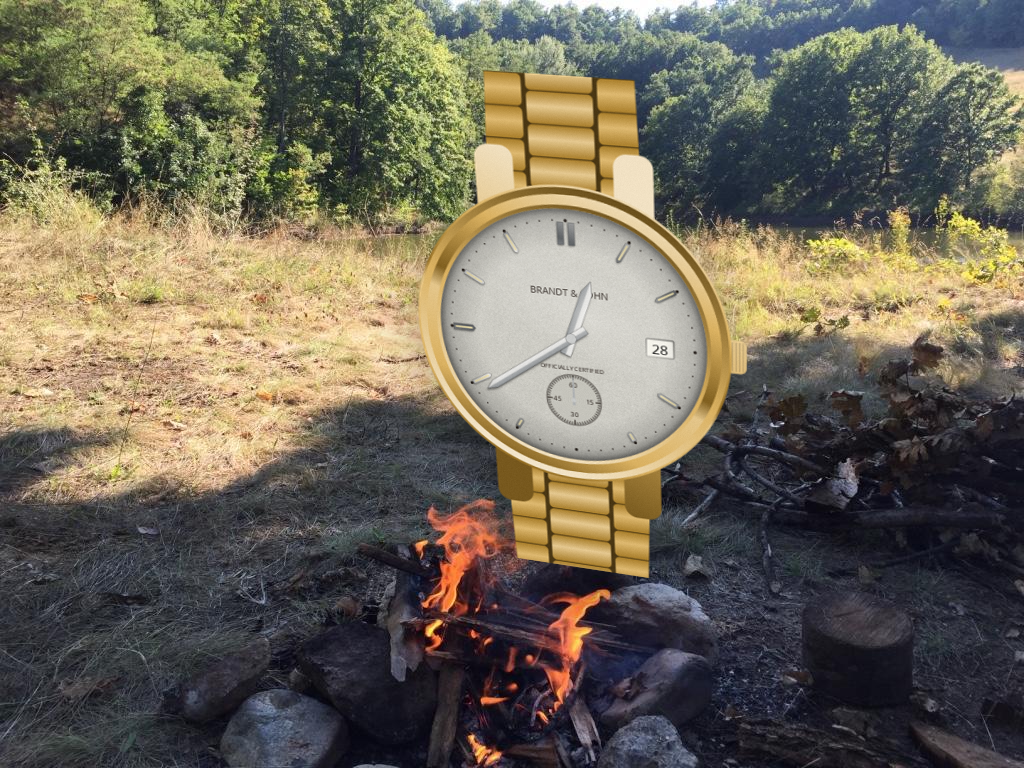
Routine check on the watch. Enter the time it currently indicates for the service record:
12:39
